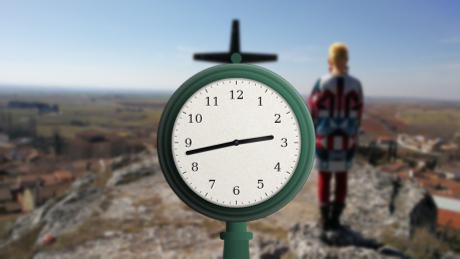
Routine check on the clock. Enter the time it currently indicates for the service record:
2:43
